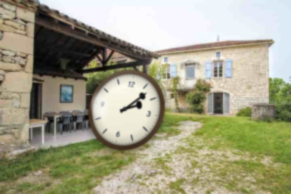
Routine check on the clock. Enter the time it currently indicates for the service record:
2:07
